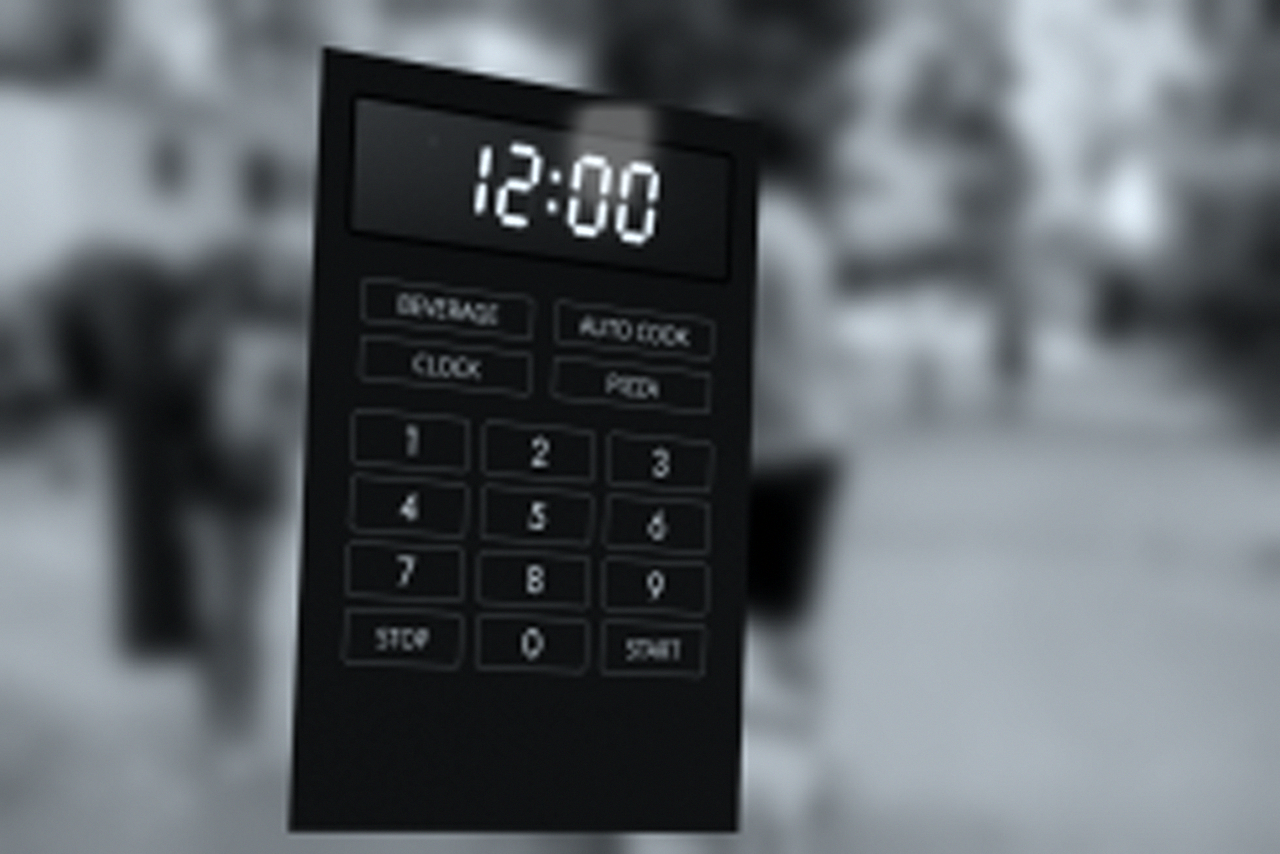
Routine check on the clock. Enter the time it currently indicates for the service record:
12:00
